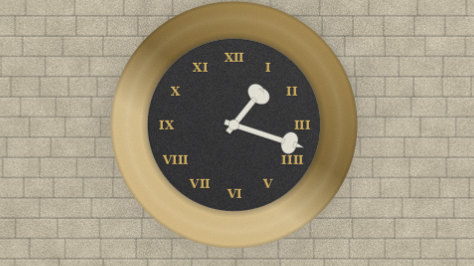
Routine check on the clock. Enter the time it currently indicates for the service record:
1:18
